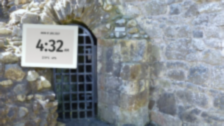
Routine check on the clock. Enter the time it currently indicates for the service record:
4:32
